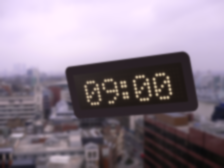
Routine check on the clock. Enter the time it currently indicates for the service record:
9:00
